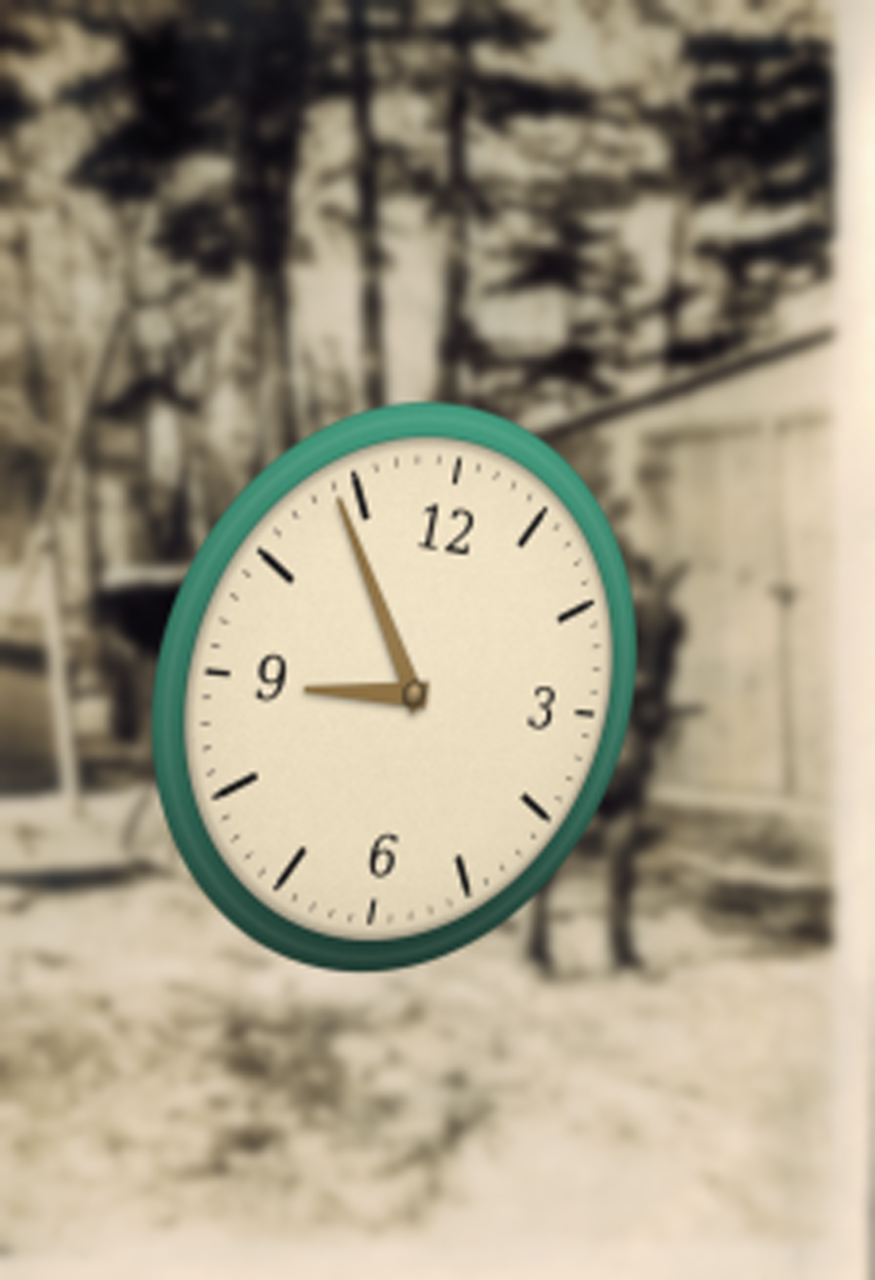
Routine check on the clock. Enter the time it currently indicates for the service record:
8:54
